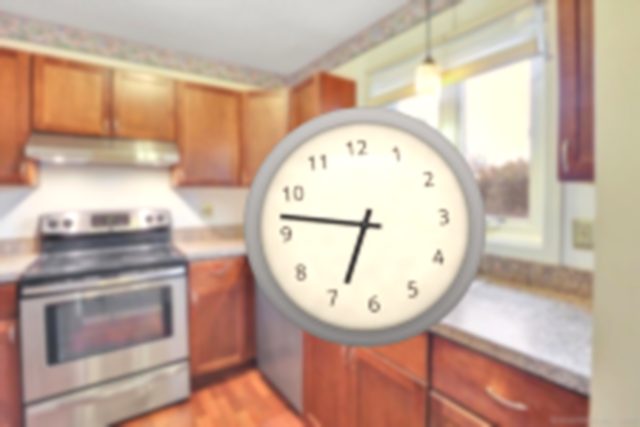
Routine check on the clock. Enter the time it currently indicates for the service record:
6:47
